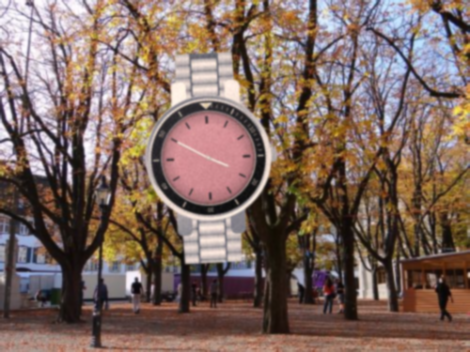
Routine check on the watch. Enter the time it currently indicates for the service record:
3:50
